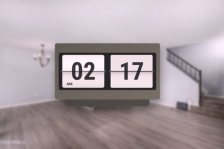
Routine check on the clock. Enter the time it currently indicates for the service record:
2:17
